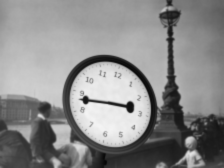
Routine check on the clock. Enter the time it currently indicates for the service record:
2:43
